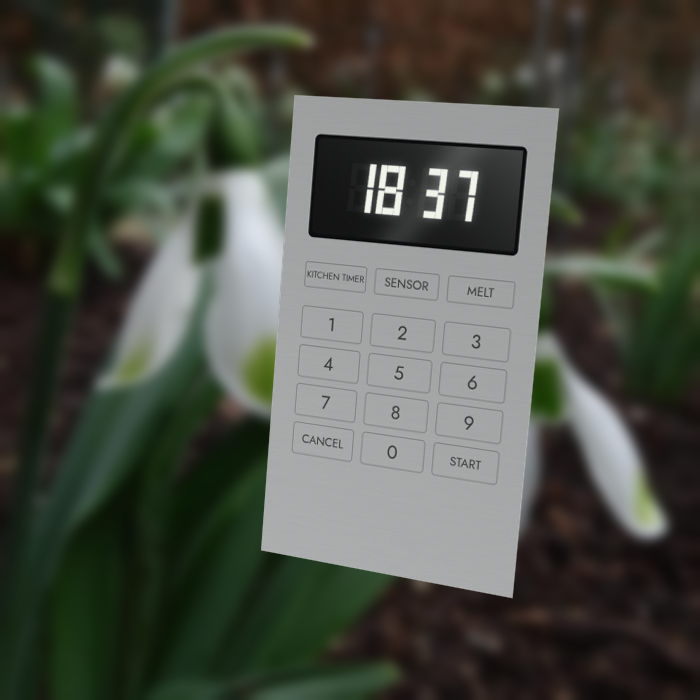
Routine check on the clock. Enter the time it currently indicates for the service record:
18:37
